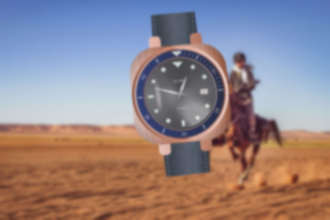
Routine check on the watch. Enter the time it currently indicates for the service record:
12:48
